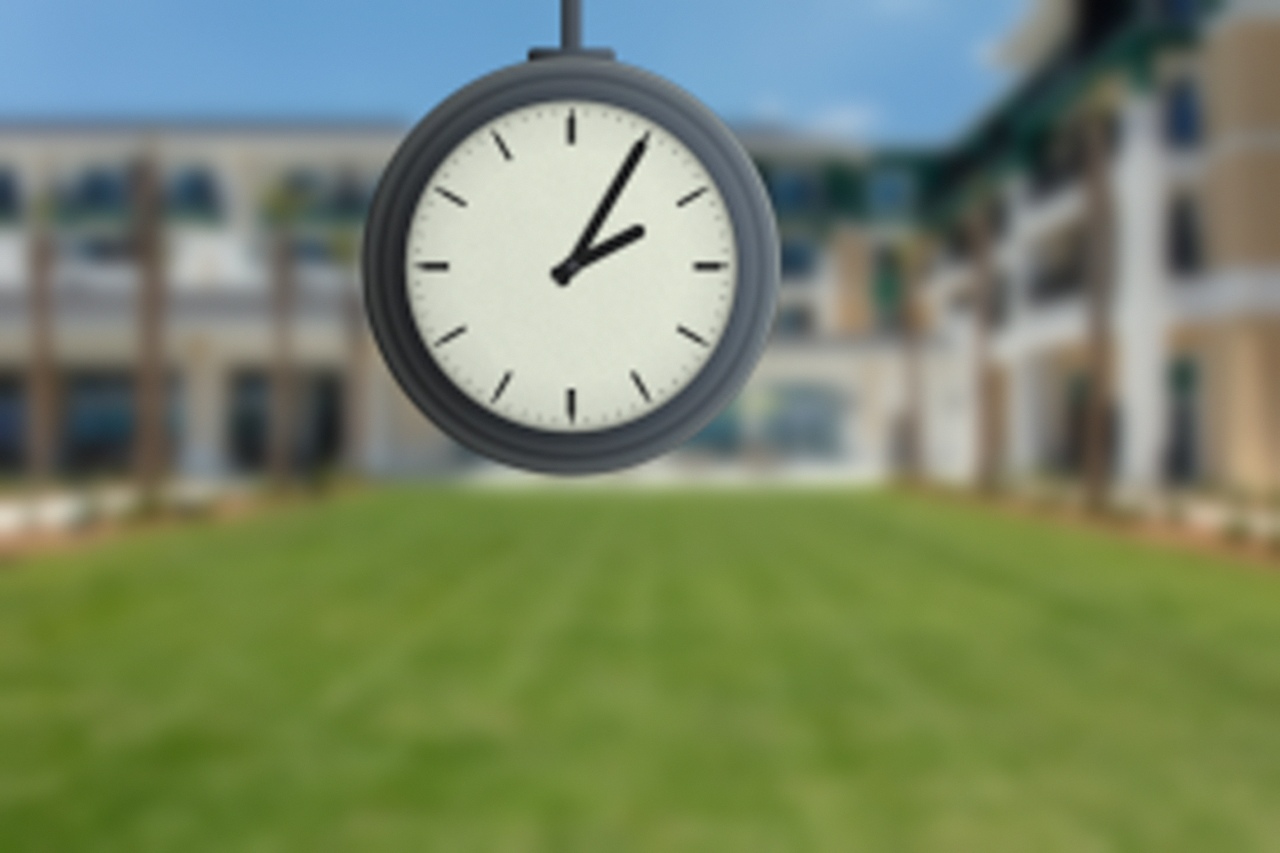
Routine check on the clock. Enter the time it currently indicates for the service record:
2:05
